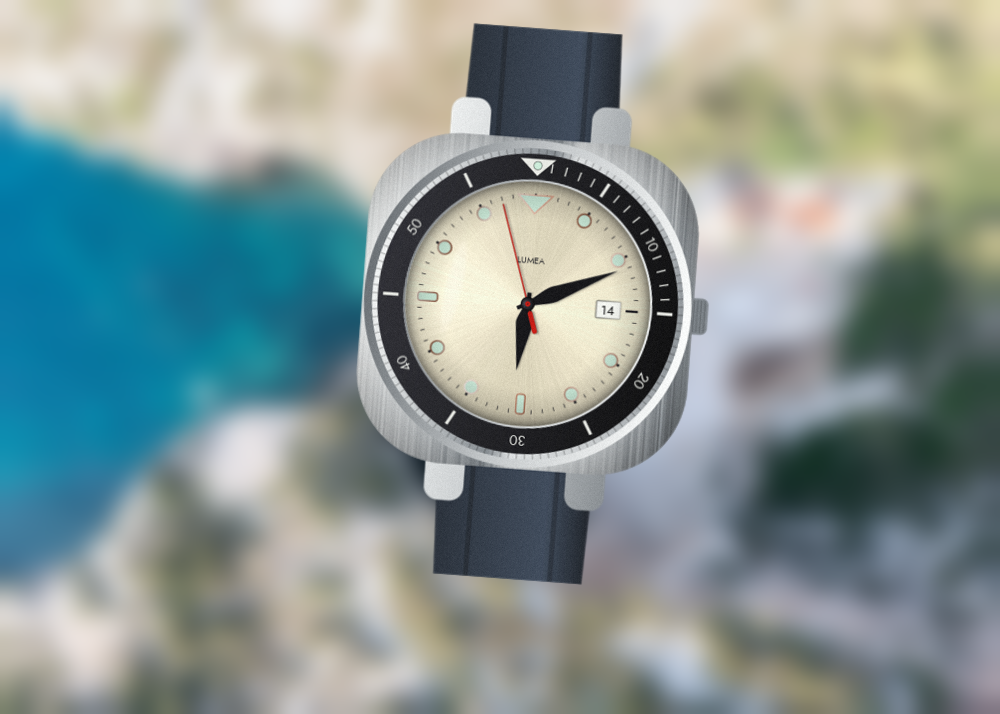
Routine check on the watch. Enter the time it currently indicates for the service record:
6:10:57
